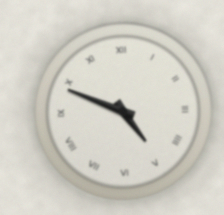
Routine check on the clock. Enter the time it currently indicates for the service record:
4:49
